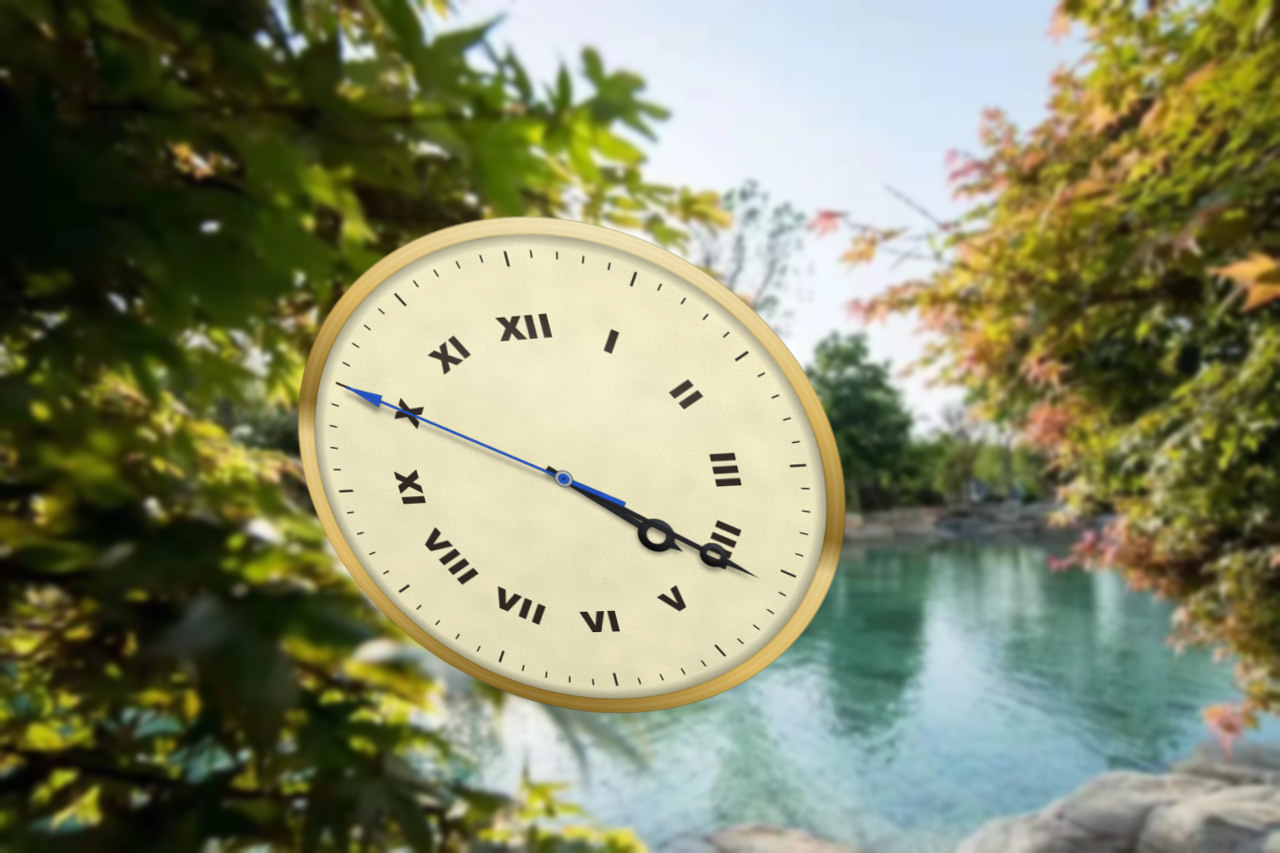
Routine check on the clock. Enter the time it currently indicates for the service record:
4:20:50
